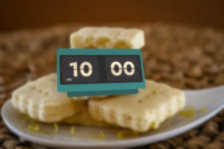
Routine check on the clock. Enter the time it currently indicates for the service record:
10:00
